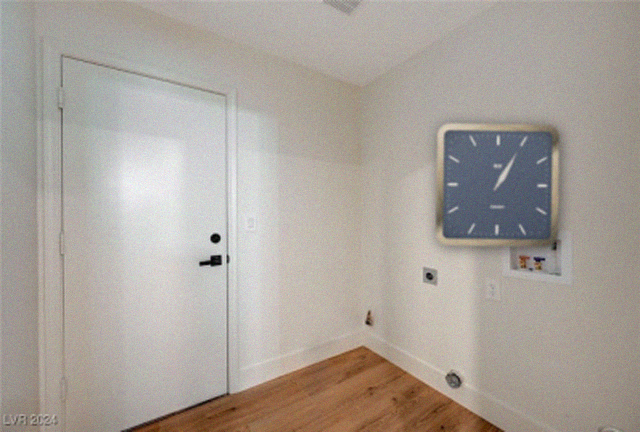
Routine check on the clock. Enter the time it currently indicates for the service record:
1:05
